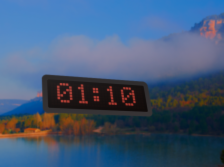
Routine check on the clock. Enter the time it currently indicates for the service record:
1:10
